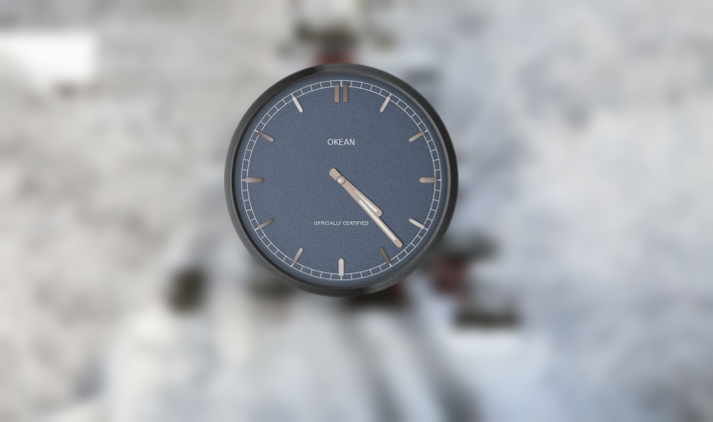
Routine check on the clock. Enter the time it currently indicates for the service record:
4:23
